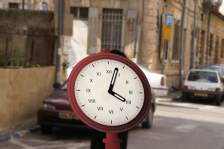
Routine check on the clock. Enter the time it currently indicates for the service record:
4:03
